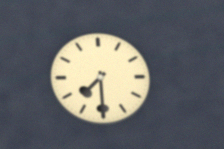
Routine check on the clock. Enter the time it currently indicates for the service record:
7:30
